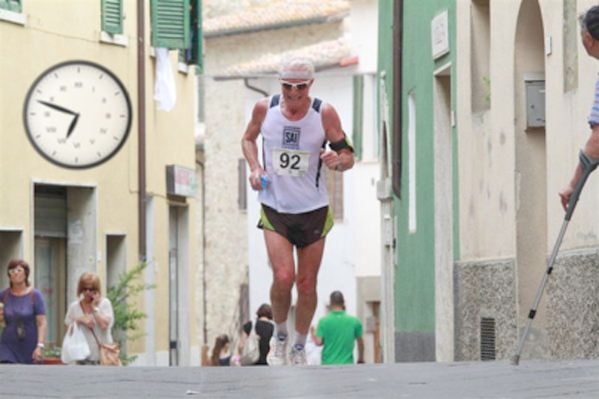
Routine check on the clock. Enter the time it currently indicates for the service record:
6:48
